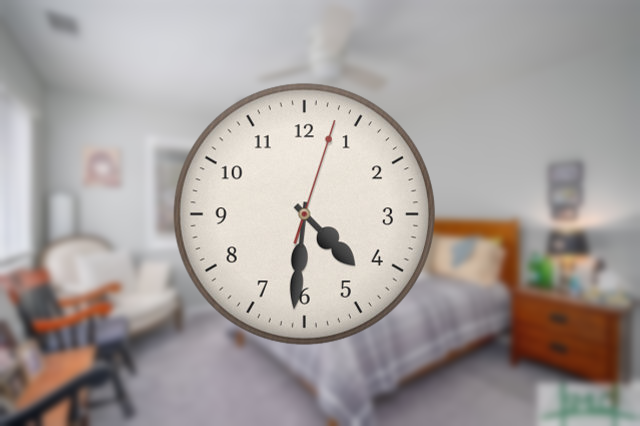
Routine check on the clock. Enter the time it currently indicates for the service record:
4:31:03
